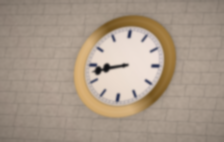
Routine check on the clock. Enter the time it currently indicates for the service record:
8:43
